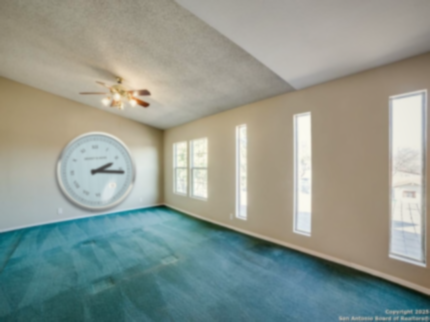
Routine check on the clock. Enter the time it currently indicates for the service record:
2:16
